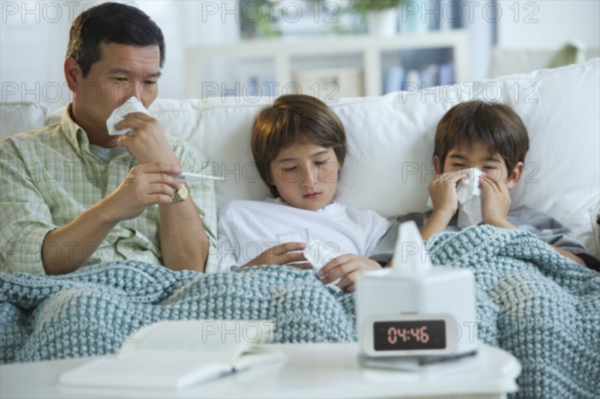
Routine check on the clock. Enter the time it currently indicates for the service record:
4:46
